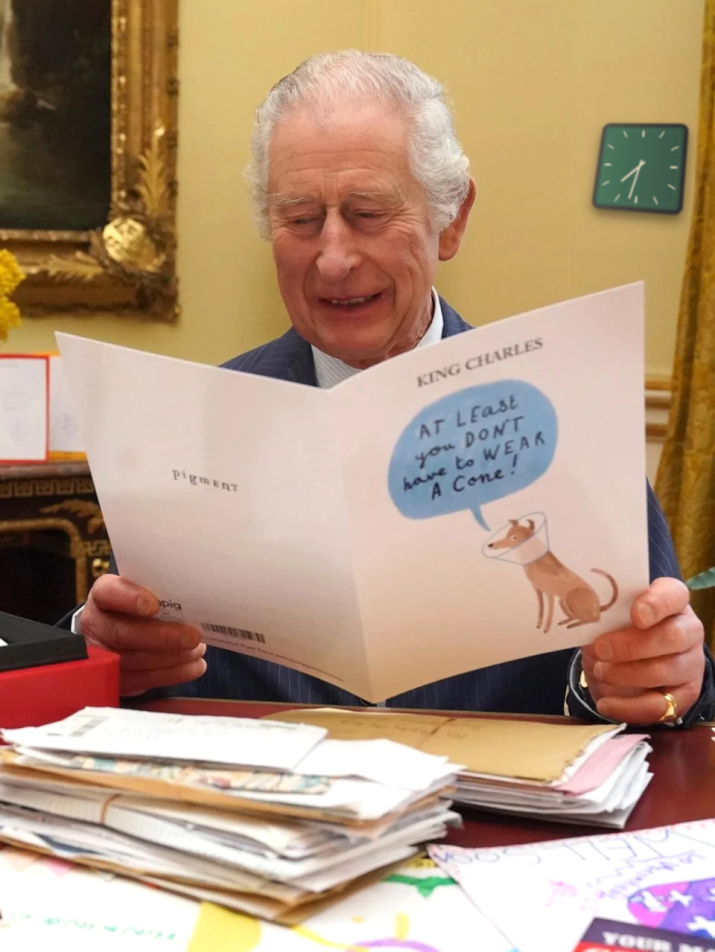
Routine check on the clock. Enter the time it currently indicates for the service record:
7:32
